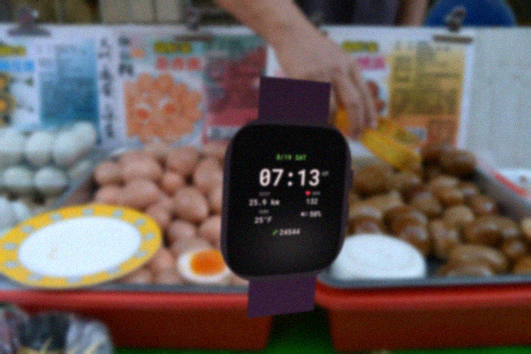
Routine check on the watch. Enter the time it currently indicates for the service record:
7:13
